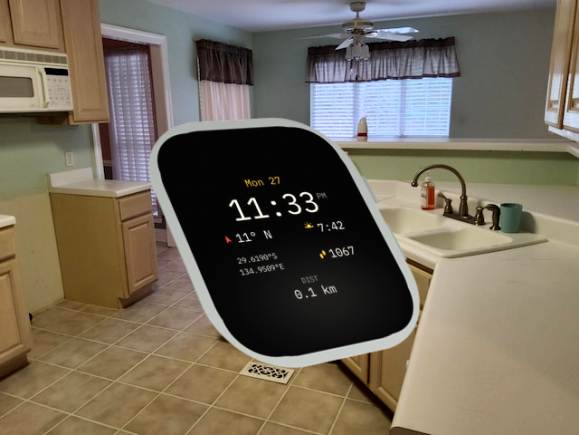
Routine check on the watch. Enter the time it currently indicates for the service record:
11:33
